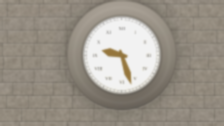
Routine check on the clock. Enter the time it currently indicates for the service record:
9:27
